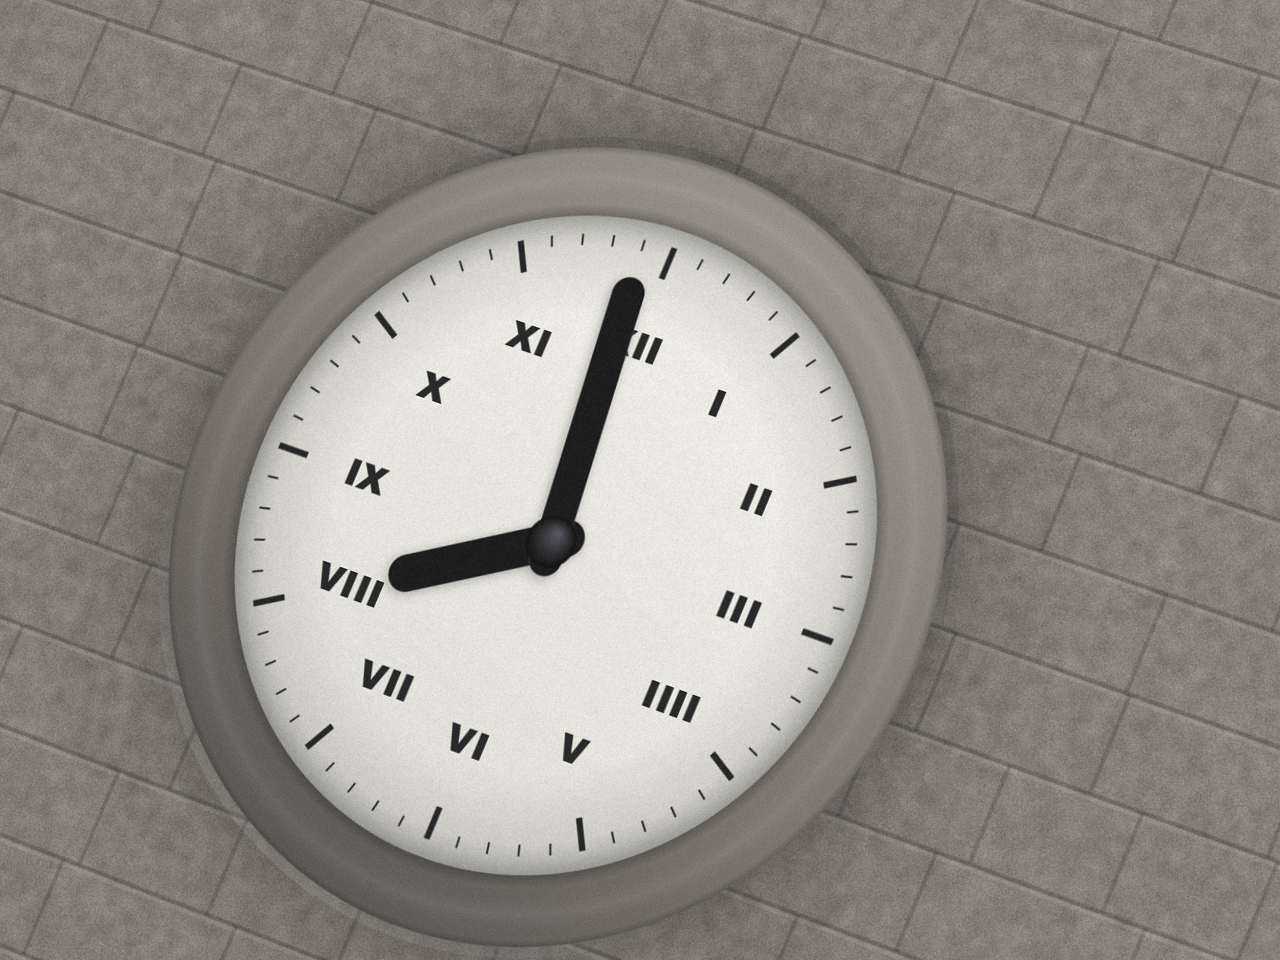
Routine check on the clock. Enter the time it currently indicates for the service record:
7:59
